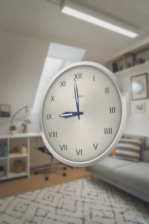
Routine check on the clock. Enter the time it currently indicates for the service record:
8:59
